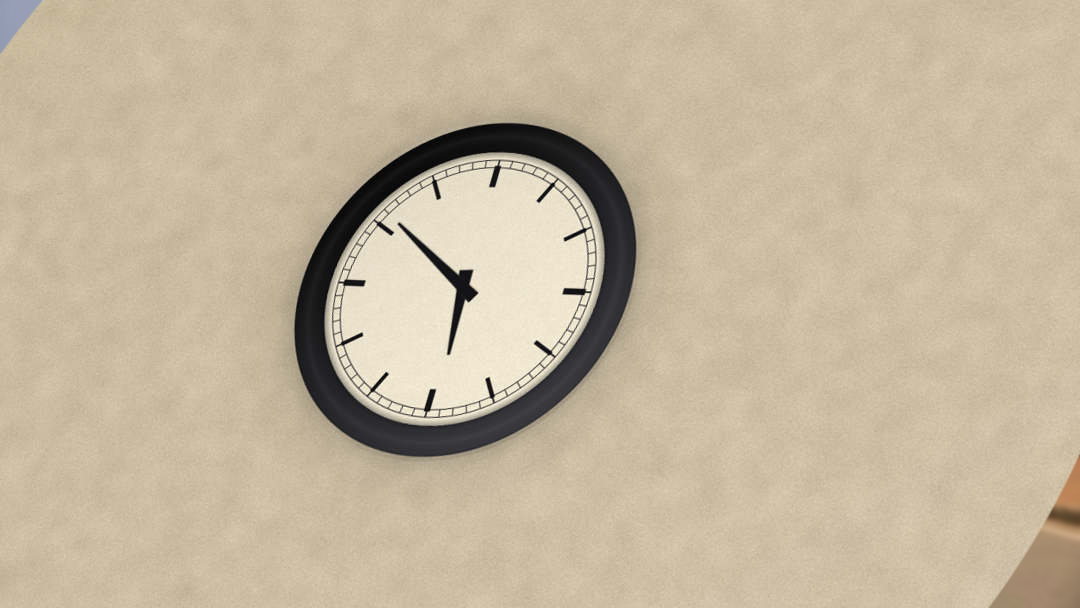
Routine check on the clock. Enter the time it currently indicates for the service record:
5:51
